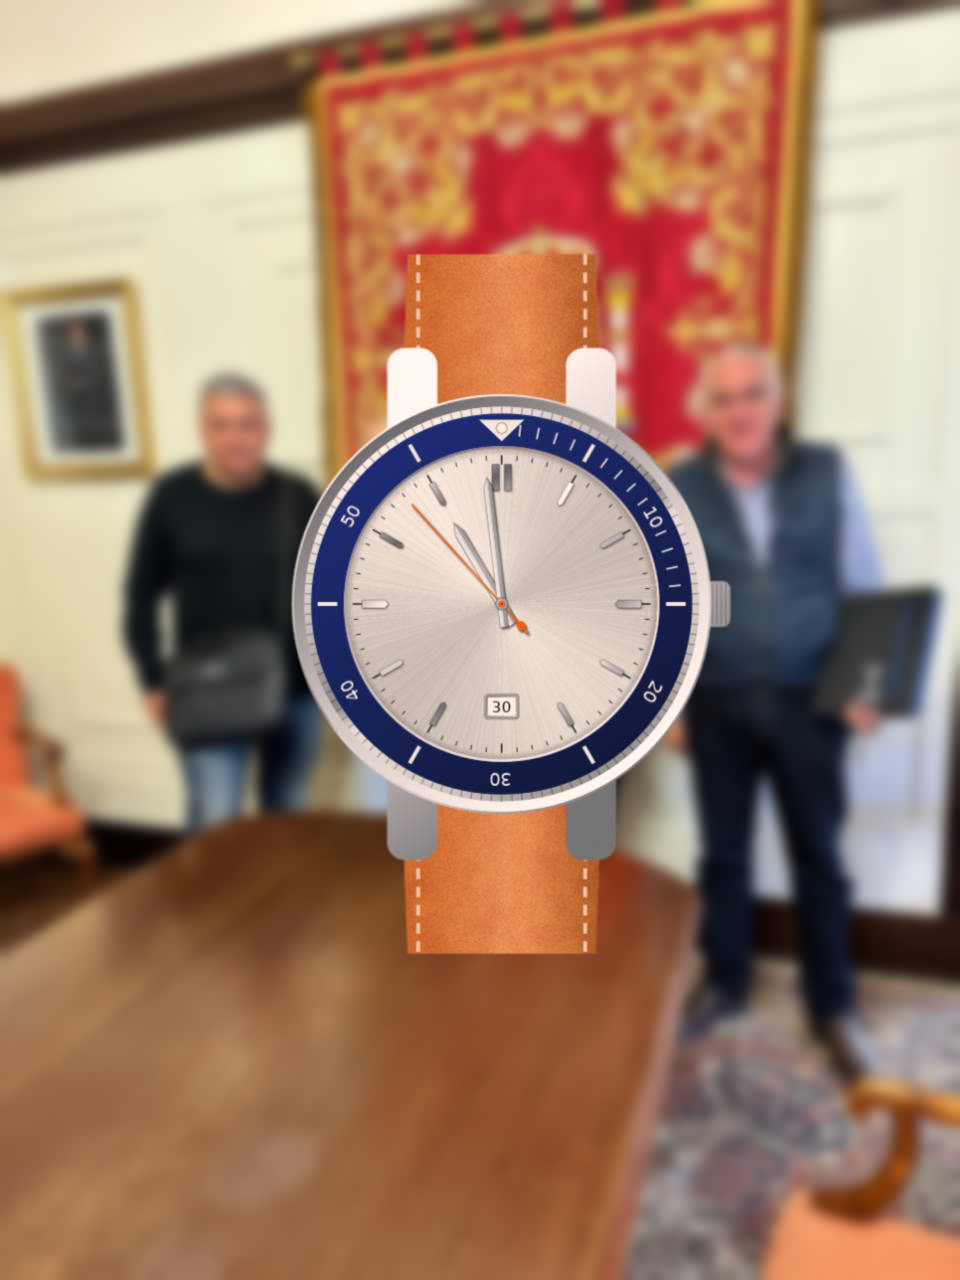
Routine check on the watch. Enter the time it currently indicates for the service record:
10:58:53
